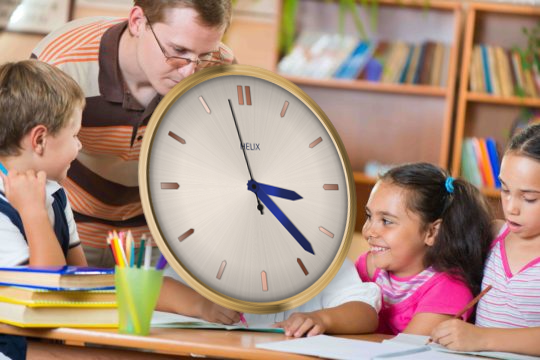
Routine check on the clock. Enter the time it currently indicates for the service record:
3:22:58
